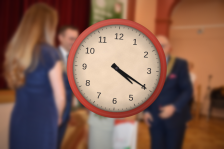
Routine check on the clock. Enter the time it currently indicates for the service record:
4:20
